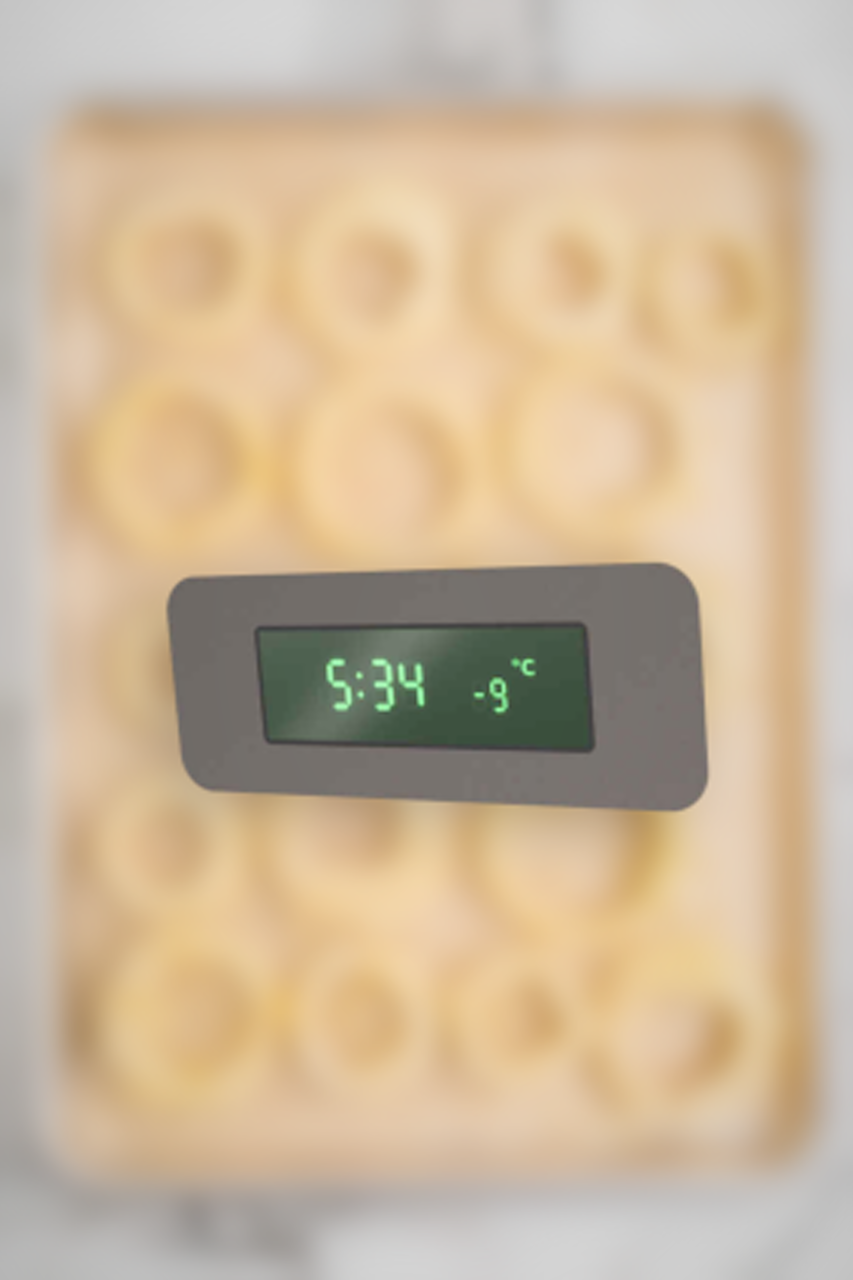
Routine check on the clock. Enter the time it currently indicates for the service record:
5:34
